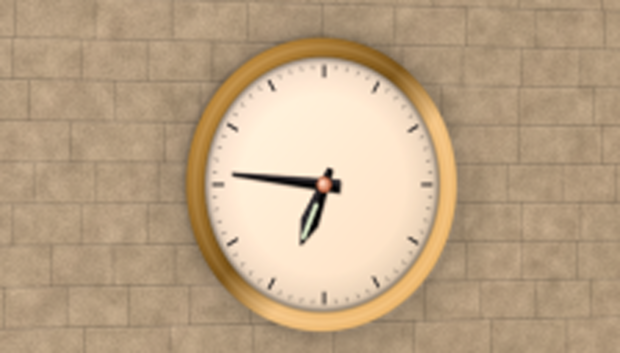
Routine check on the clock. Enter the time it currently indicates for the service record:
6:46
